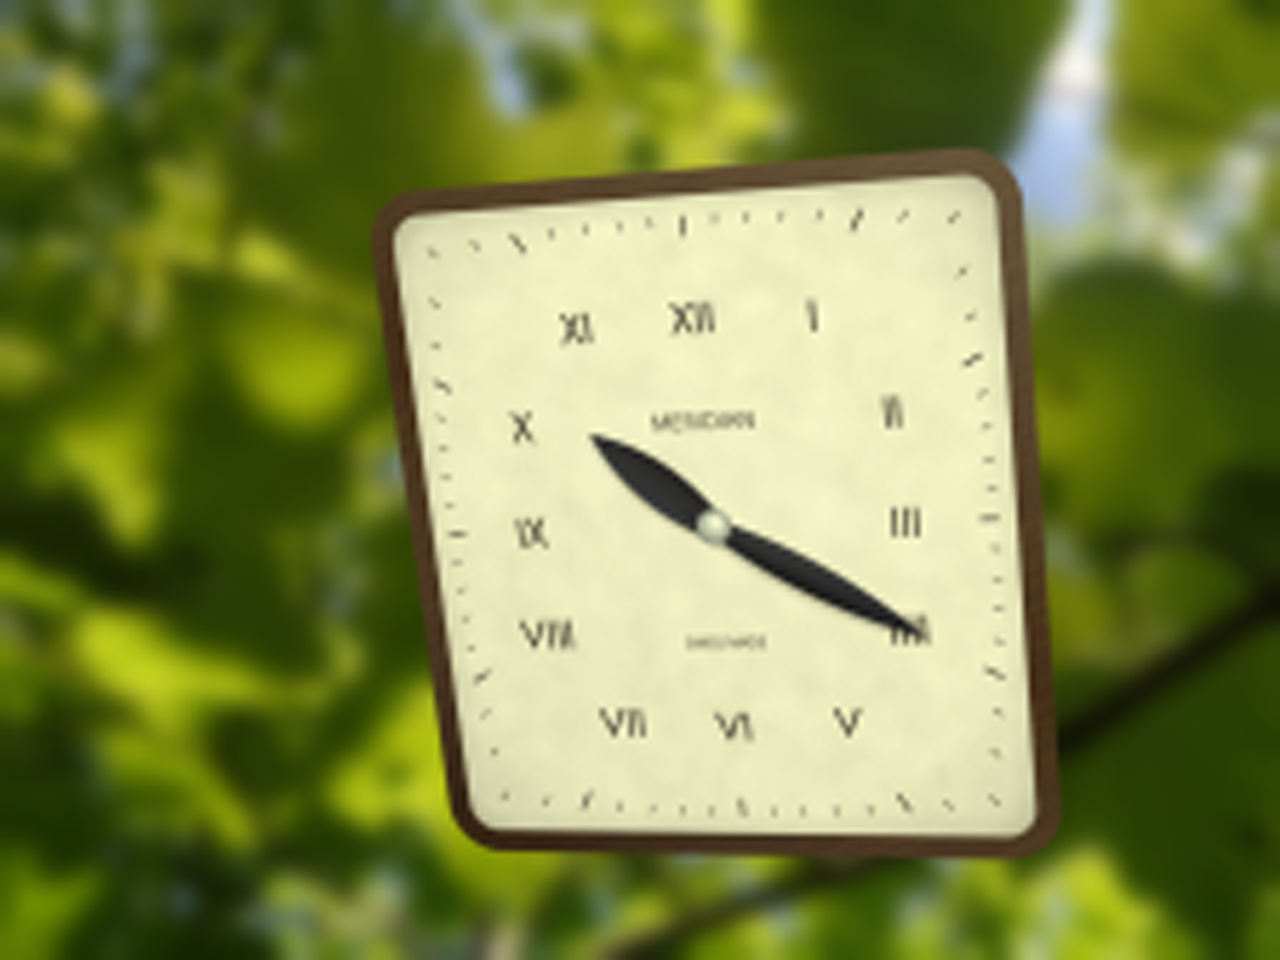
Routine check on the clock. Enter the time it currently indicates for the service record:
10:20
